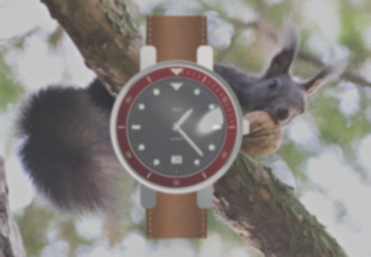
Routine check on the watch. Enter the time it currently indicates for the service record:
1:23
